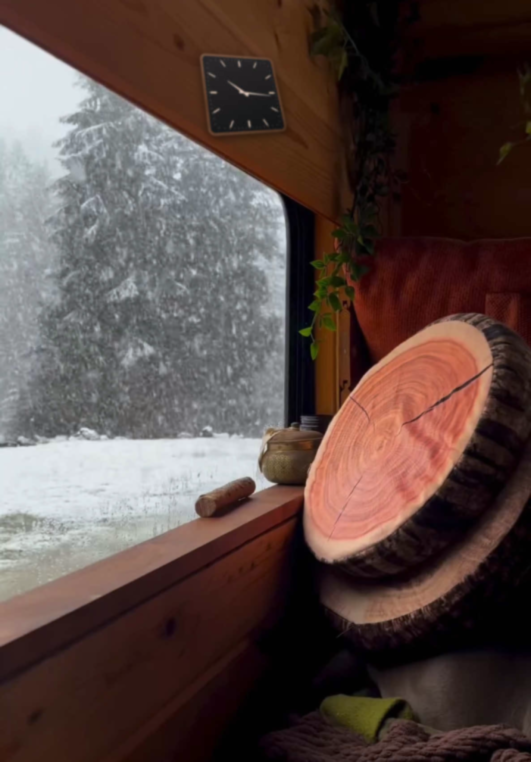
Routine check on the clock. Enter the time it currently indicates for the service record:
10:16
